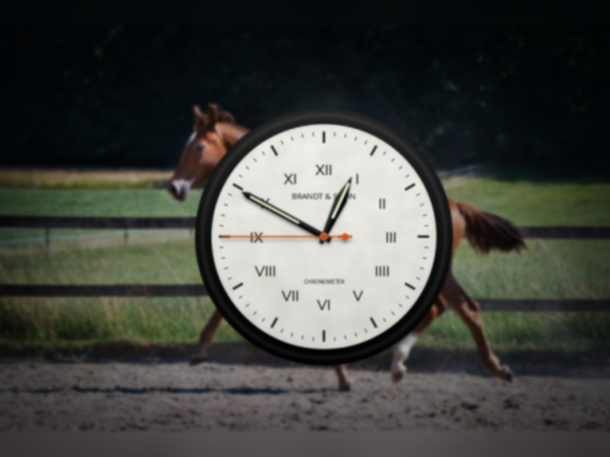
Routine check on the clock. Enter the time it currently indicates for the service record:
12:49:45
